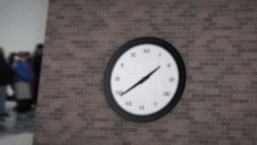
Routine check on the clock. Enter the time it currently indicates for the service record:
1:39
